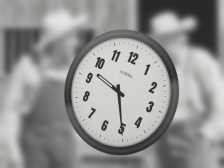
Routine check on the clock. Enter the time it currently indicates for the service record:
9:25
